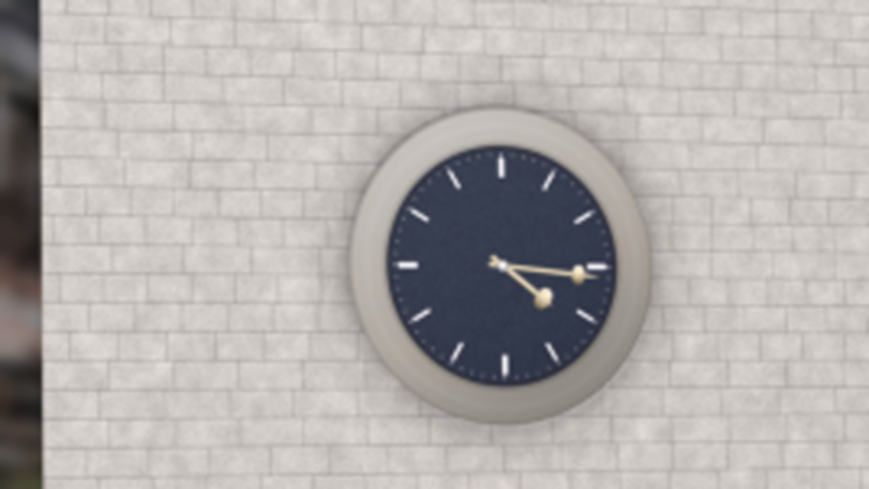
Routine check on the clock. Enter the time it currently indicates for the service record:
4:16
